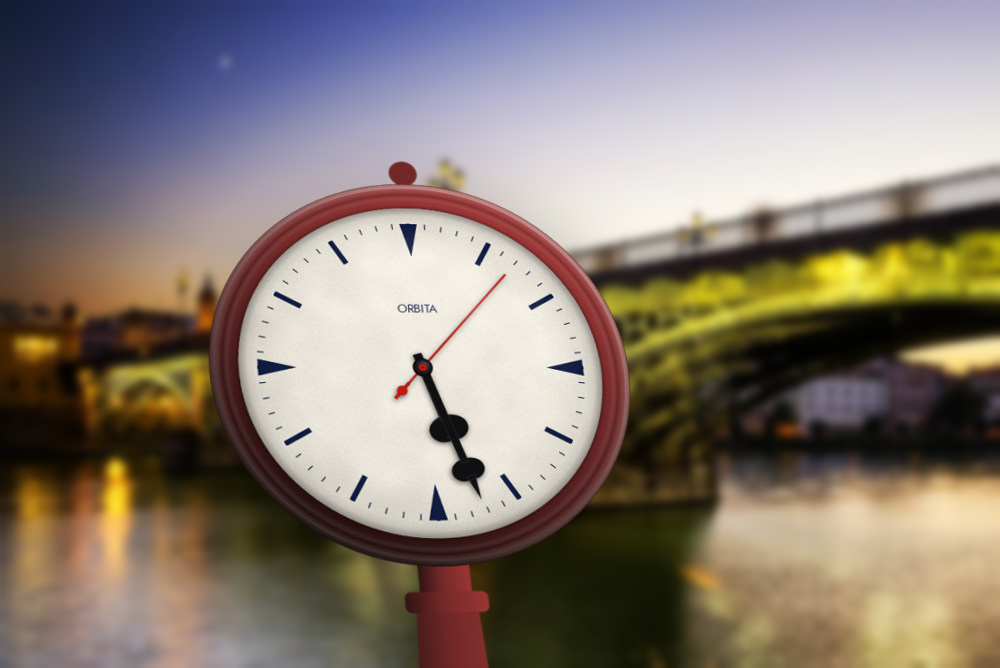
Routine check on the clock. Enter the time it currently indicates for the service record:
5:27:07
